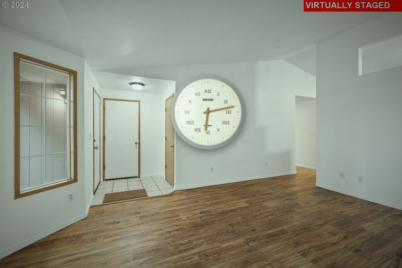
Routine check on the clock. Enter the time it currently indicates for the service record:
6:13
